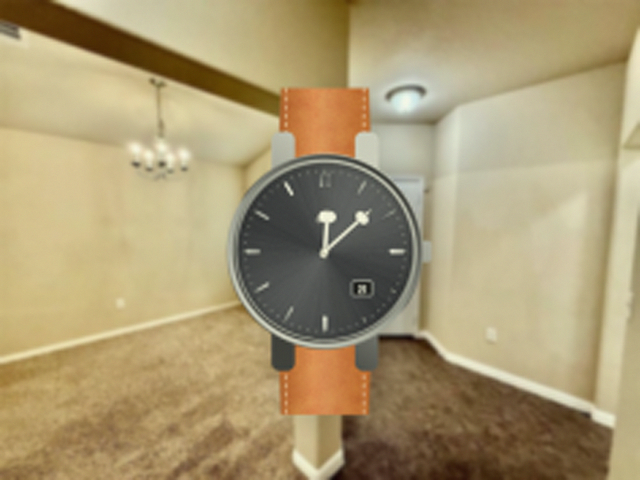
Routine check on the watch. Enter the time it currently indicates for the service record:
12:08
